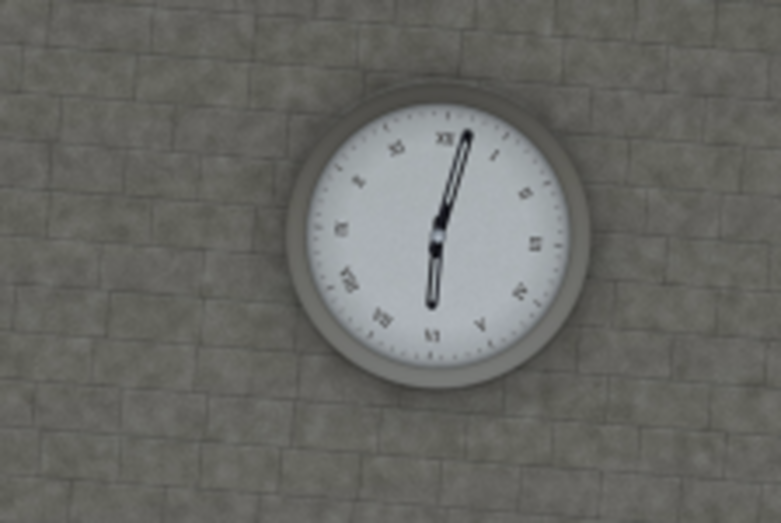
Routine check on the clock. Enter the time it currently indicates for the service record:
6:02
